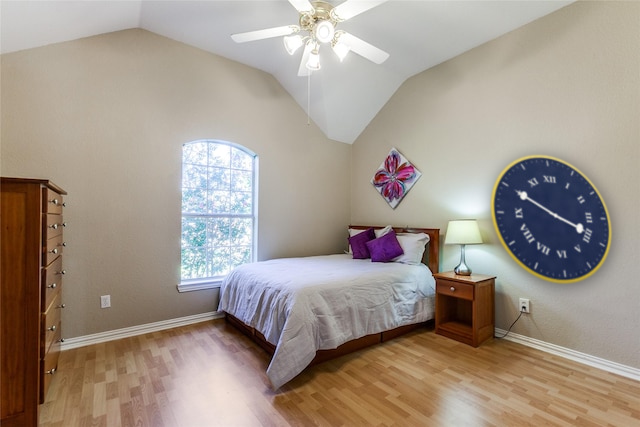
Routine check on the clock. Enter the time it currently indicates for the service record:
3:50
